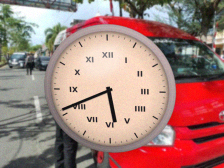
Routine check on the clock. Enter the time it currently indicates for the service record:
5:41
